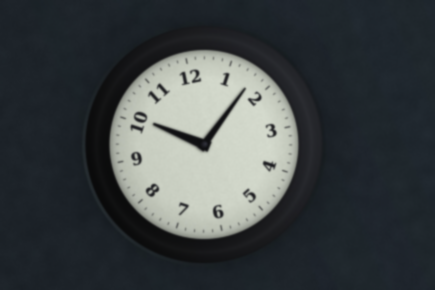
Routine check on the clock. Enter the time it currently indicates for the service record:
10:08
